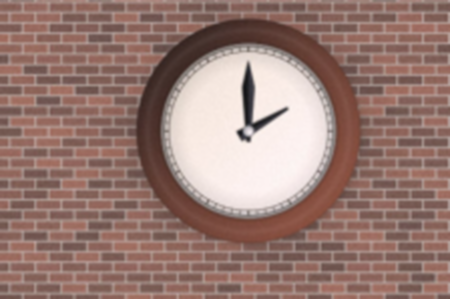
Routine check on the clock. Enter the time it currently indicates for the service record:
2:00
